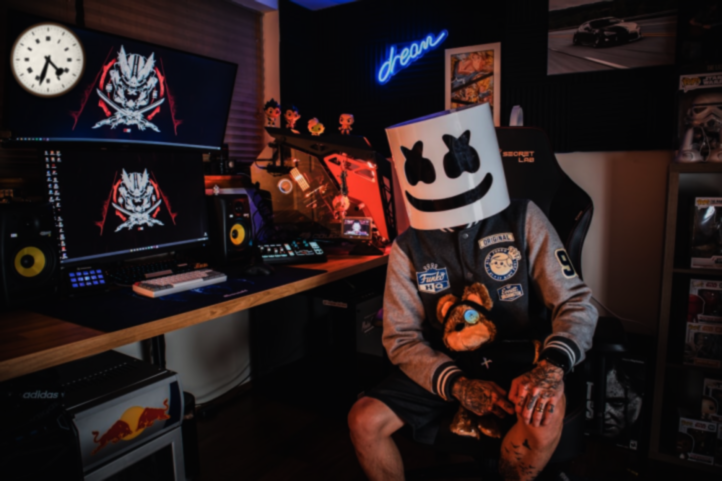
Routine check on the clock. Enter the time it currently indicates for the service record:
4:33
